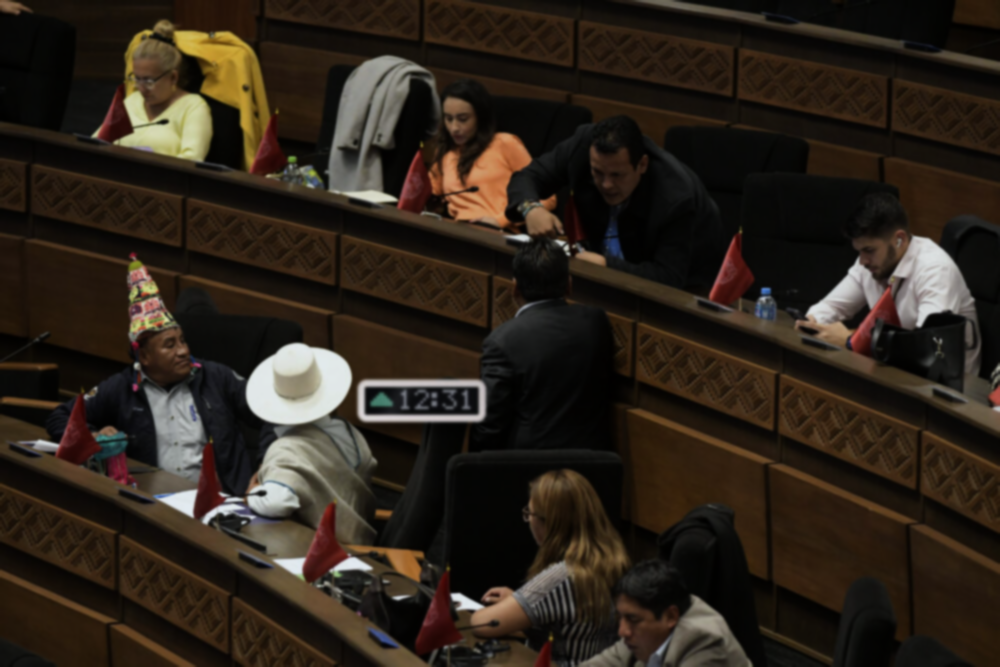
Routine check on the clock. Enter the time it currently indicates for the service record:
12:31
